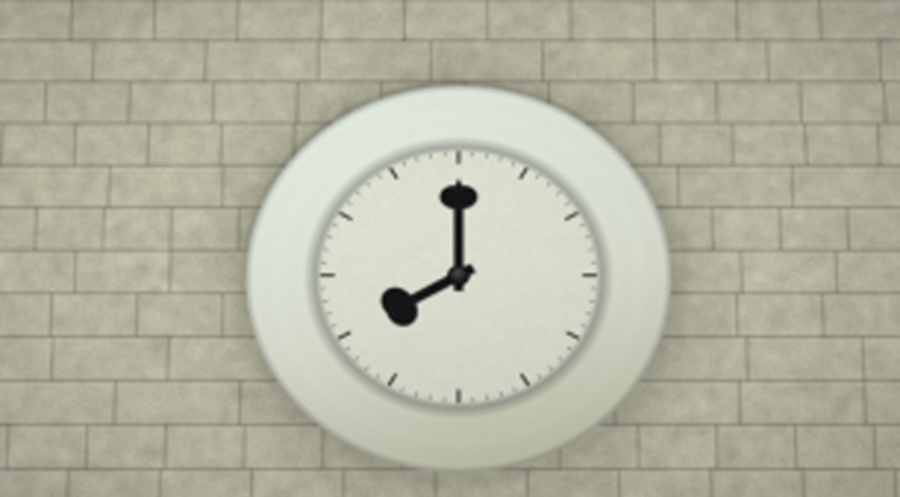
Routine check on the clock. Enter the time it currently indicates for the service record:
8:00
